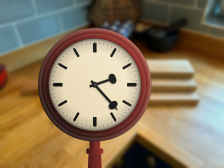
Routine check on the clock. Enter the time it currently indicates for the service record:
2:23
